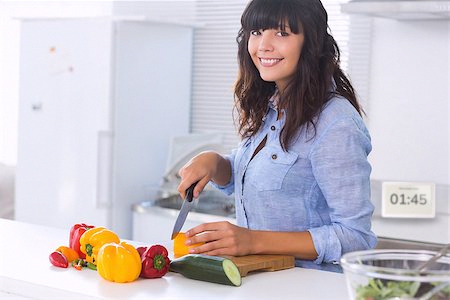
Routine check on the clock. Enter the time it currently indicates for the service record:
1:45
